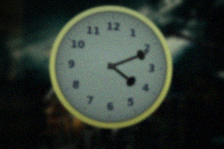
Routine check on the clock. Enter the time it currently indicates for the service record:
4:11
